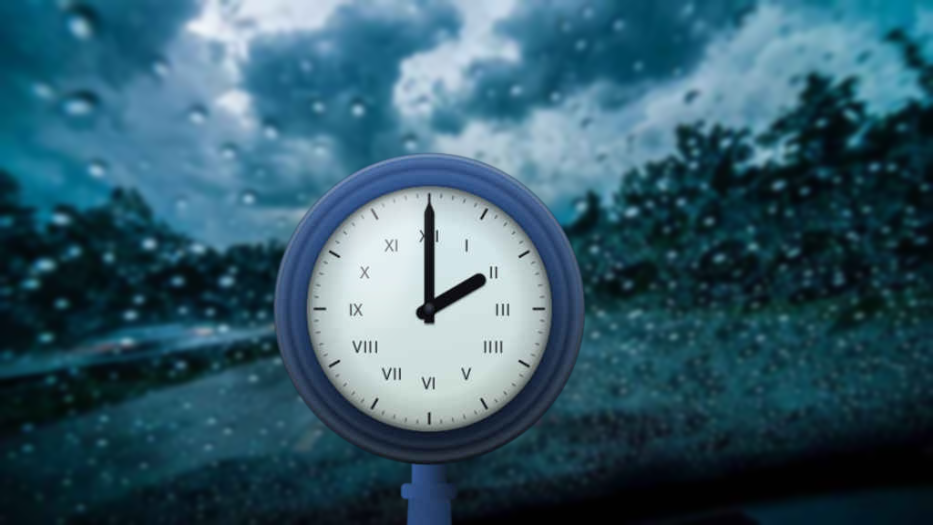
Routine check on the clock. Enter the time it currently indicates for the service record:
2:00
